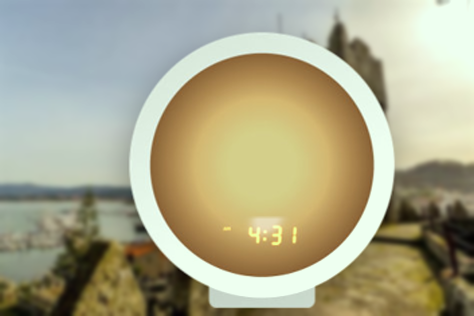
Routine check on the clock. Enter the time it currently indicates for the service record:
4:31
